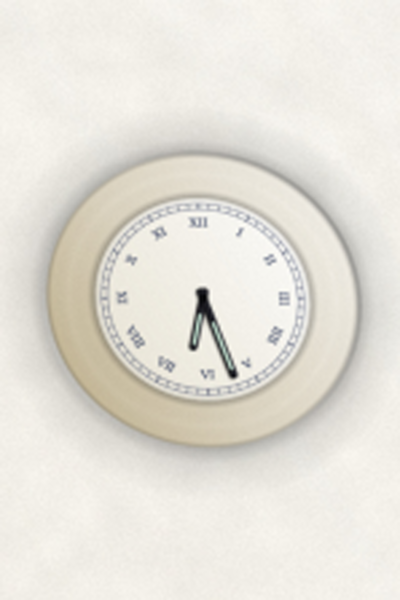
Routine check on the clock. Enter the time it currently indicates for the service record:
6:27
